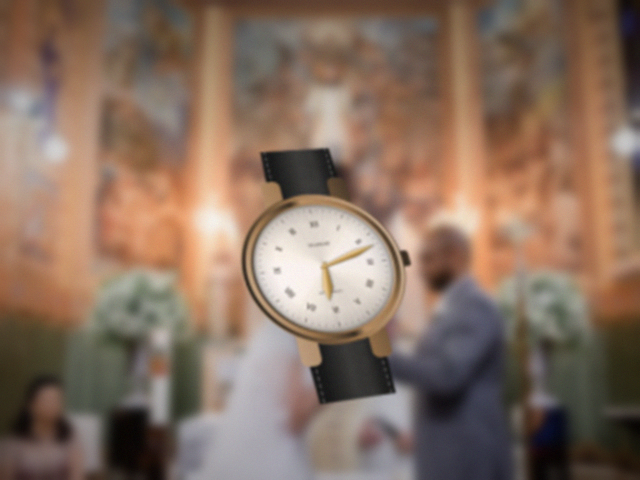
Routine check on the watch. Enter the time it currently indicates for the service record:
6:12
